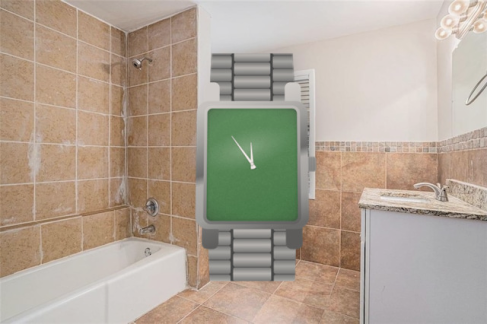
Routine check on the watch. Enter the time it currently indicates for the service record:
11:54
